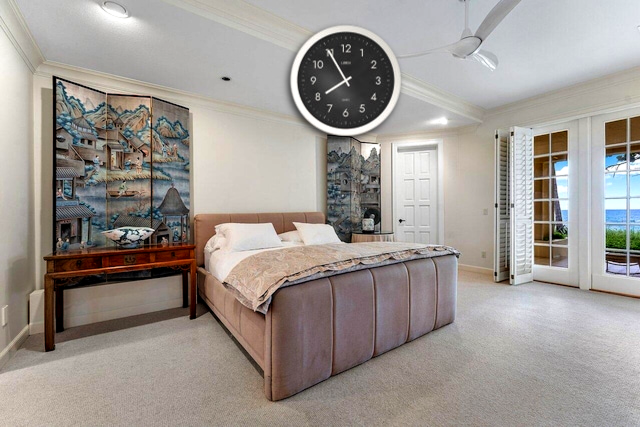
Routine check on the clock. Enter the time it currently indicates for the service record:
7:55
